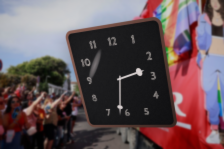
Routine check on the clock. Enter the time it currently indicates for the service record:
2:32
